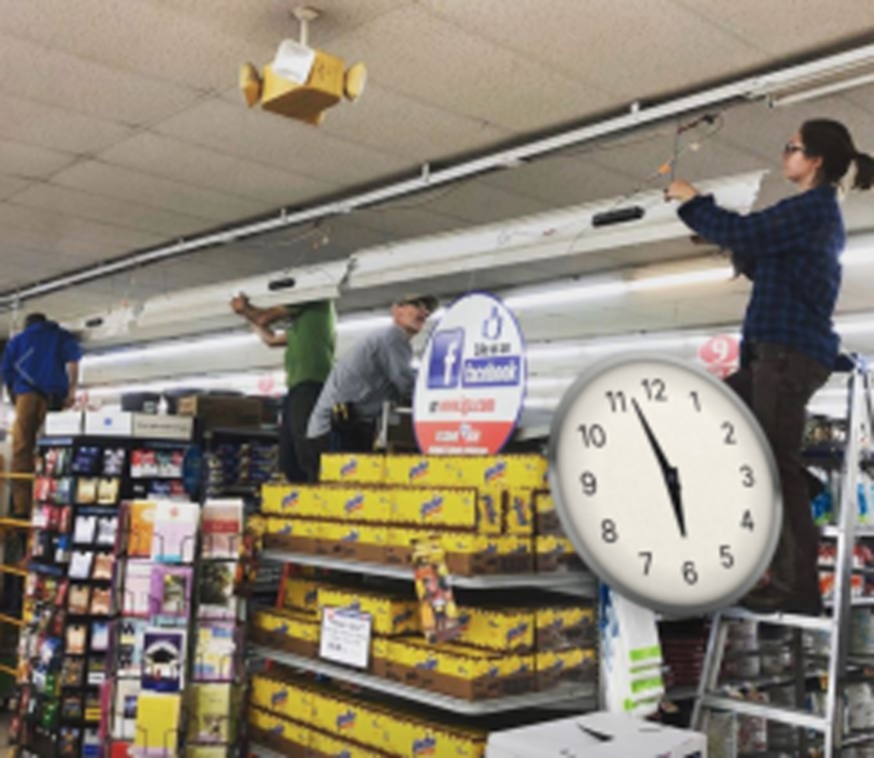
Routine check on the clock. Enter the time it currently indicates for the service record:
5:57
